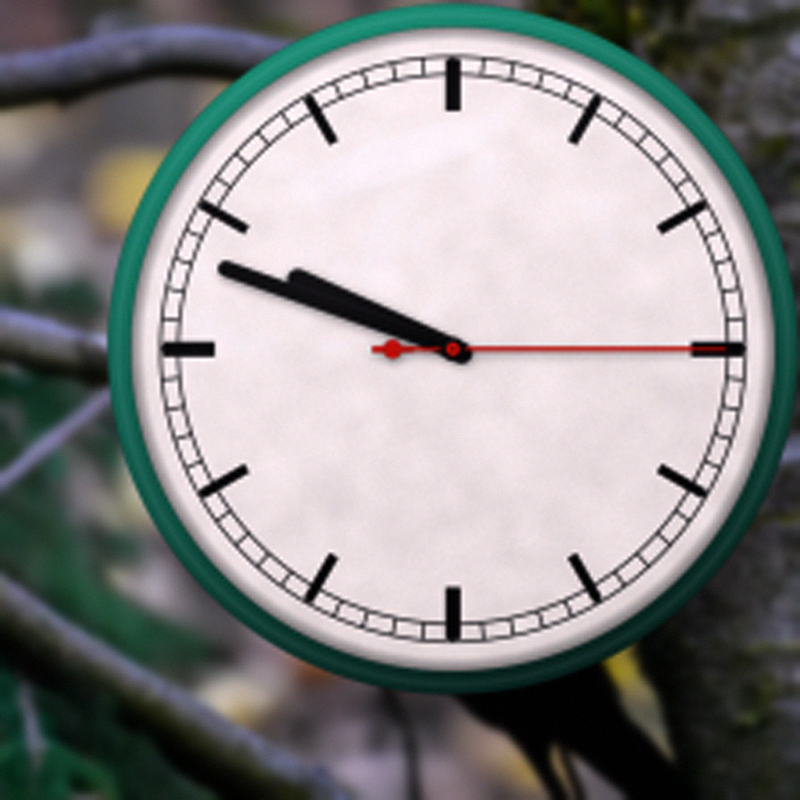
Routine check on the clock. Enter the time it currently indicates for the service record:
9:48:15
